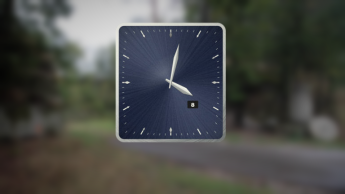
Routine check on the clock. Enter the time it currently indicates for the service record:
4:02
